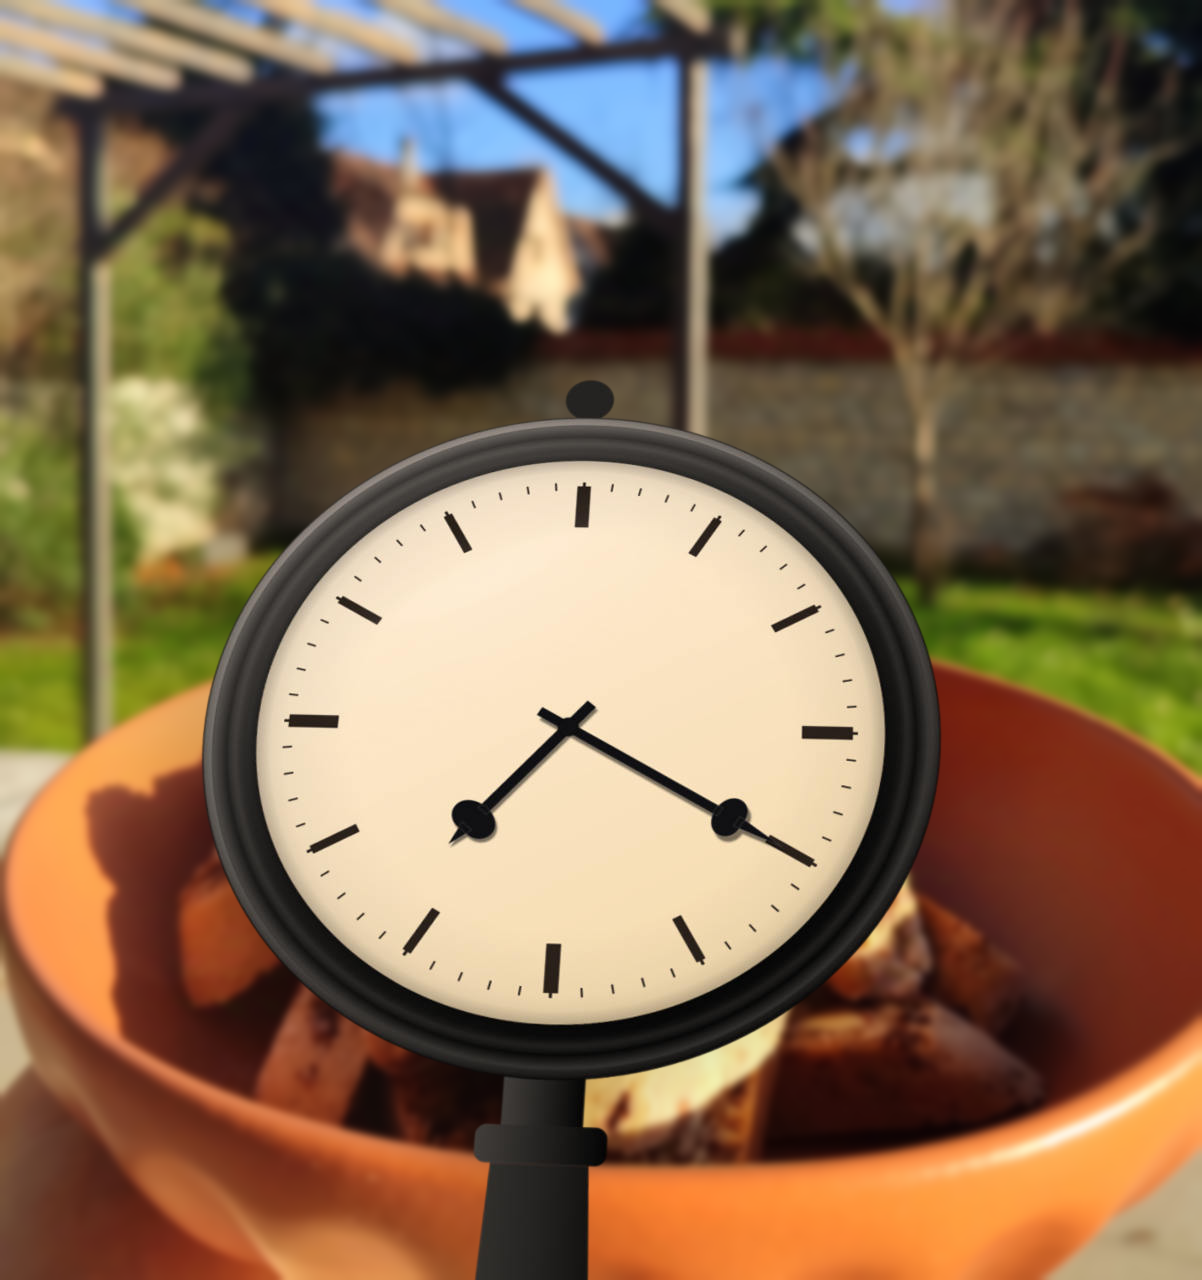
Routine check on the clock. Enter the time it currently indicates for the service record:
7:20
